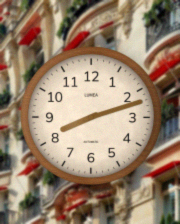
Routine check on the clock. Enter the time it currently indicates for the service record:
8:12
